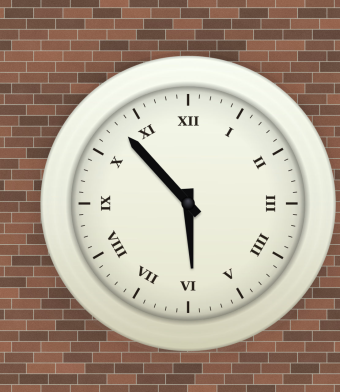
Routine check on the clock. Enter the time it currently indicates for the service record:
5:53
